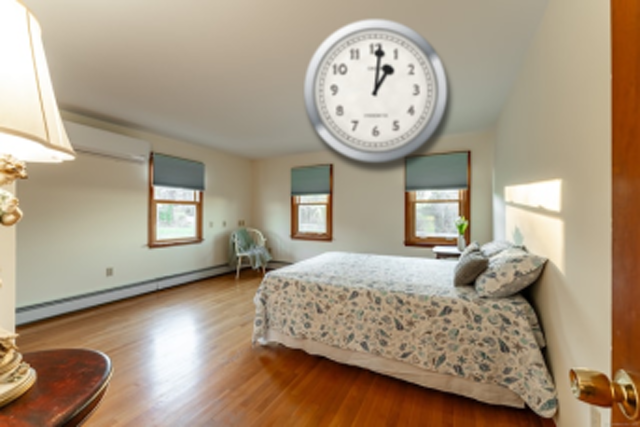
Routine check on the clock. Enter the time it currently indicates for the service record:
1:01
